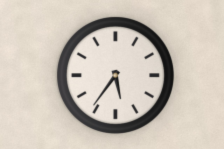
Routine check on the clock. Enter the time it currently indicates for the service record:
5:36
